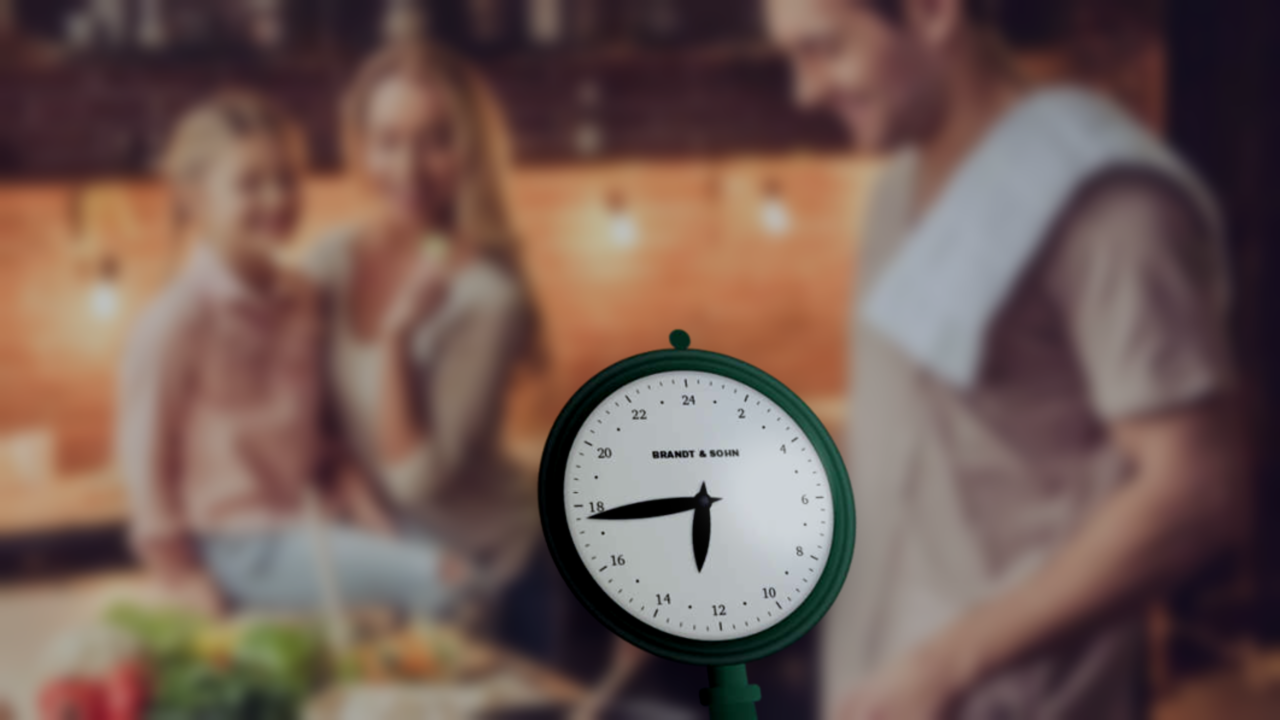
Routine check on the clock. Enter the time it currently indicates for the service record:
12:44
